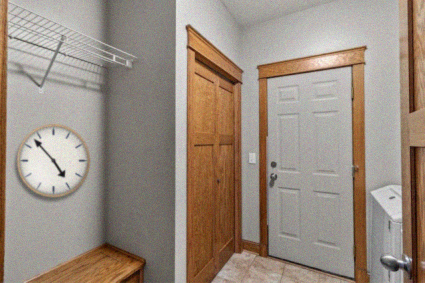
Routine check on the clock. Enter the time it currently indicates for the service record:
4:53
